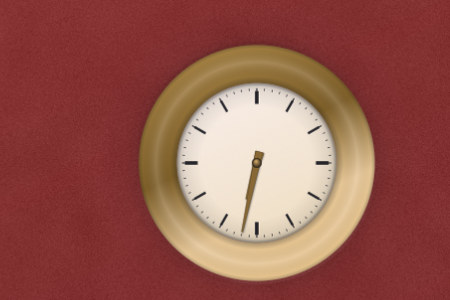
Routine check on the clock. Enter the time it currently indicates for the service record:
6:32
